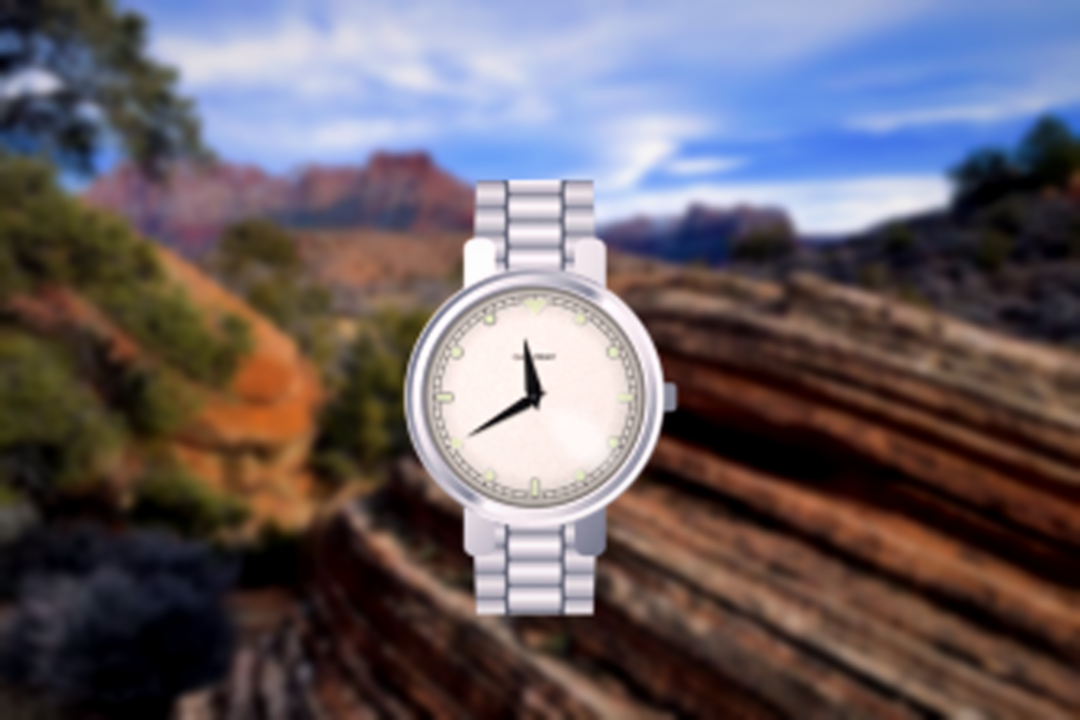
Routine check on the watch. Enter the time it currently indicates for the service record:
11:40
